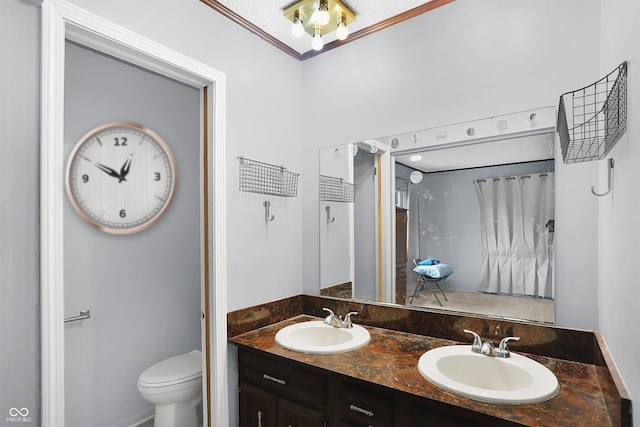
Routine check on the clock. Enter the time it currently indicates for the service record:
12:50
